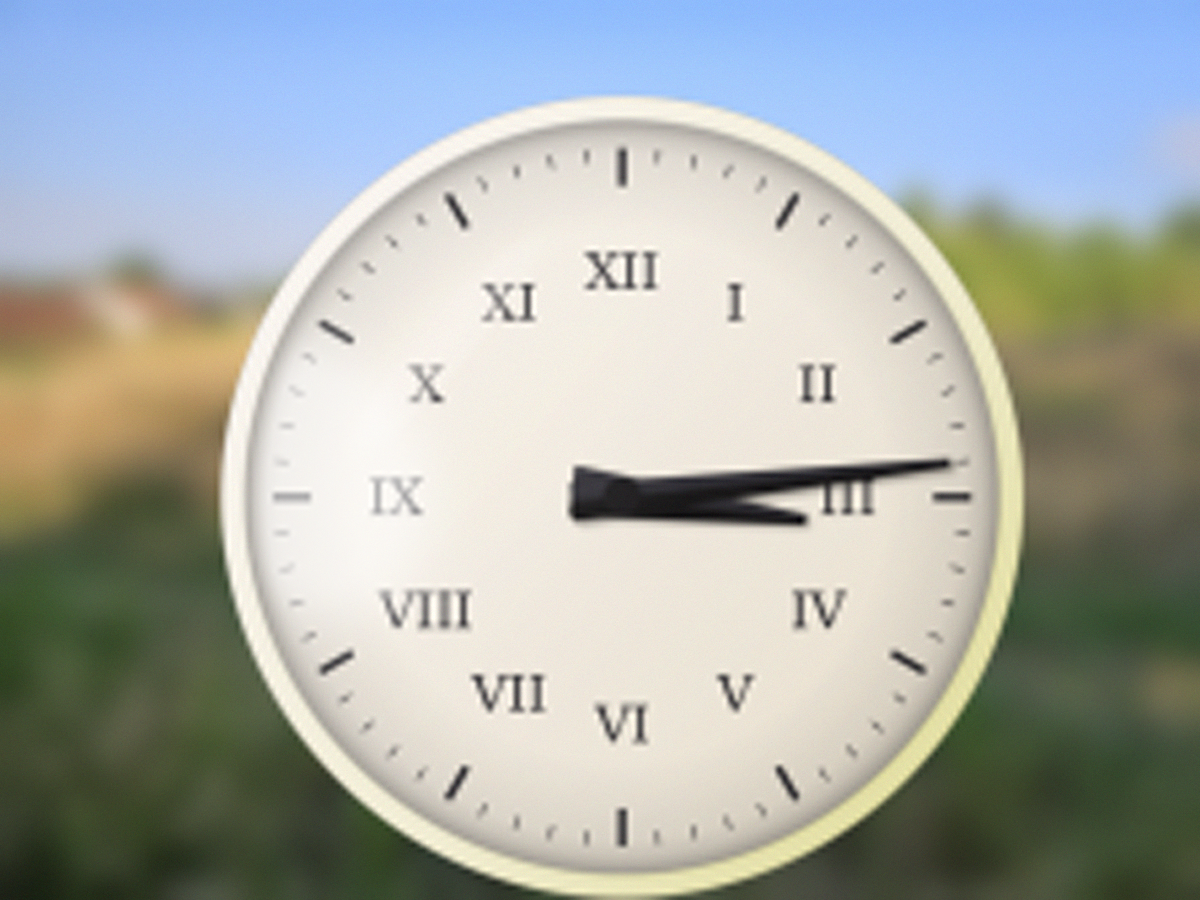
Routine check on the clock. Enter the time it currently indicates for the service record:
3:14
